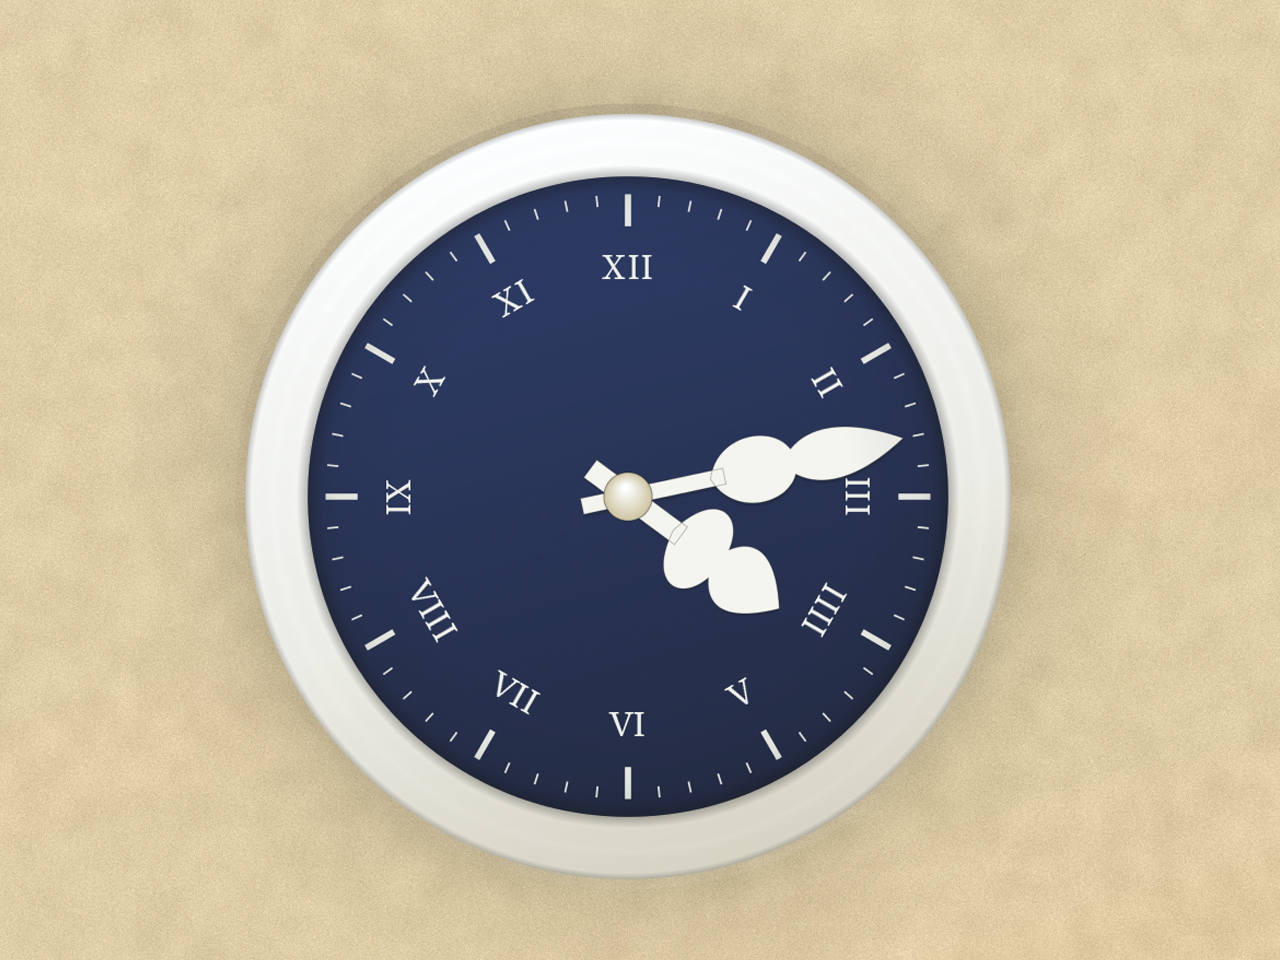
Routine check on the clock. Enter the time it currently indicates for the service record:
4:13
